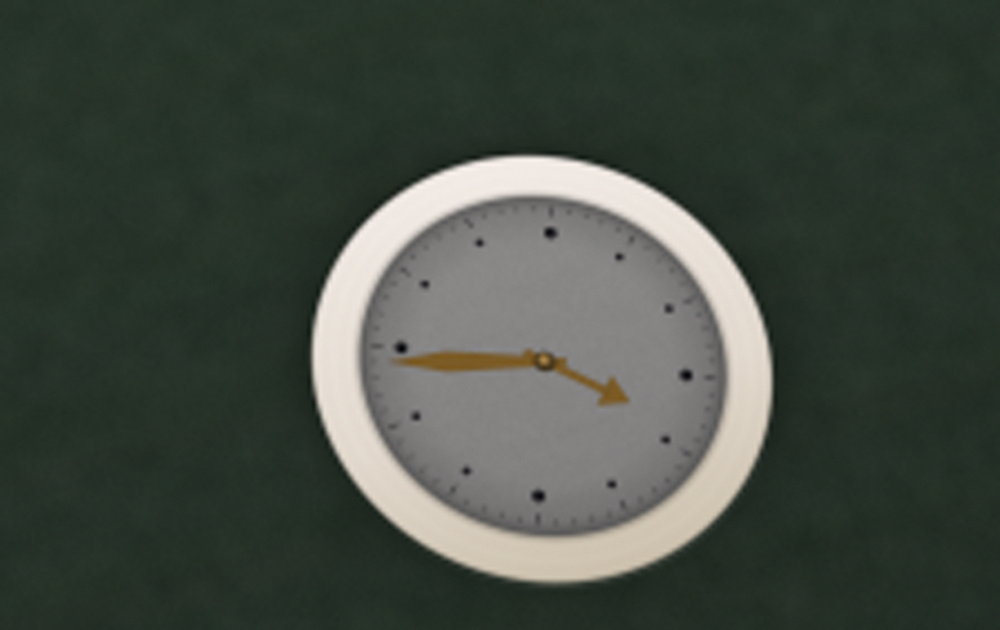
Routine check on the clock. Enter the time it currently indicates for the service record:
3:44
